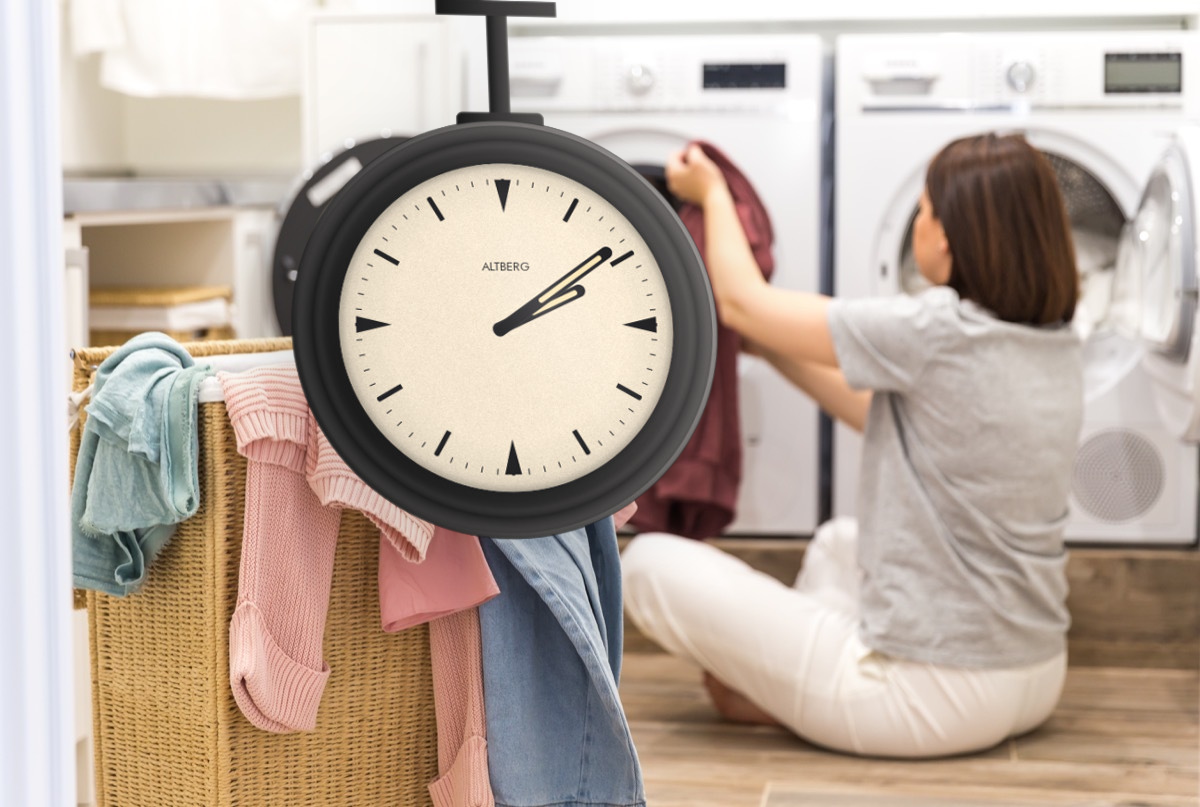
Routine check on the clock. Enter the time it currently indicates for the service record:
2:09
